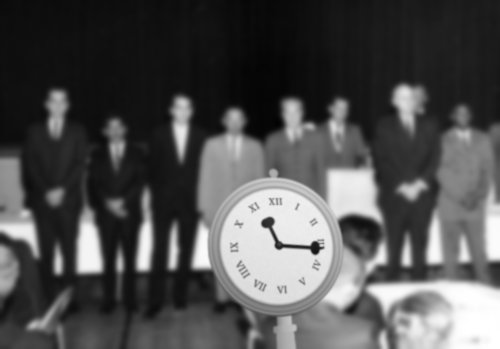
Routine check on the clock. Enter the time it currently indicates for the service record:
11:16
